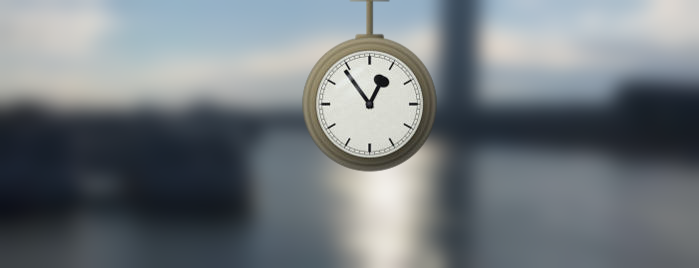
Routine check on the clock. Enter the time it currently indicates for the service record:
12:54
